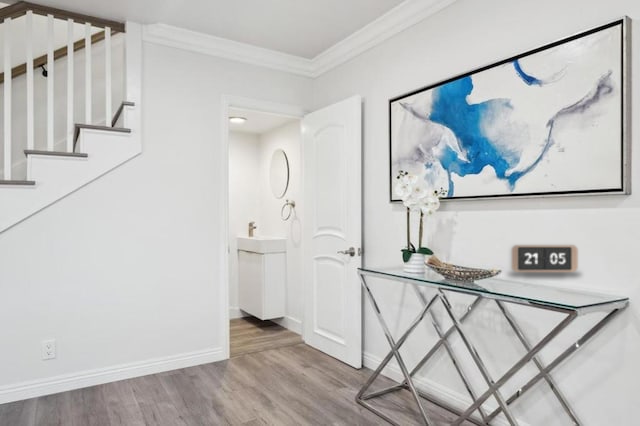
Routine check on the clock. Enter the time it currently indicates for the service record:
21:05
